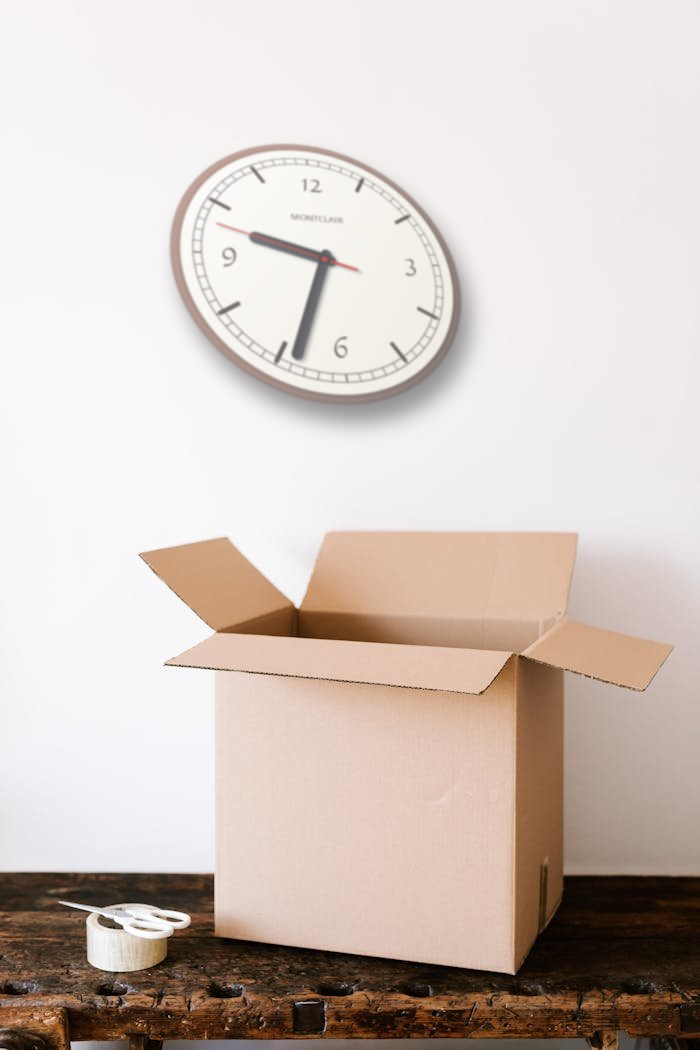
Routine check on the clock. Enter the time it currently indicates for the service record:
9:33:48
